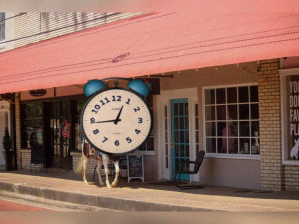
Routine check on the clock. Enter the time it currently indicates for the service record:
12:44
